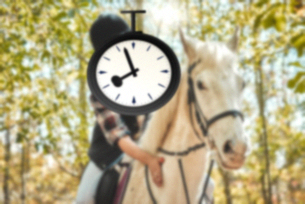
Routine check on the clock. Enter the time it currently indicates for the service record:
7:57
